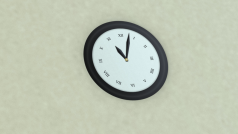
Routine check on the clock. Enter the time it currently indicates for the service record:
11:03
